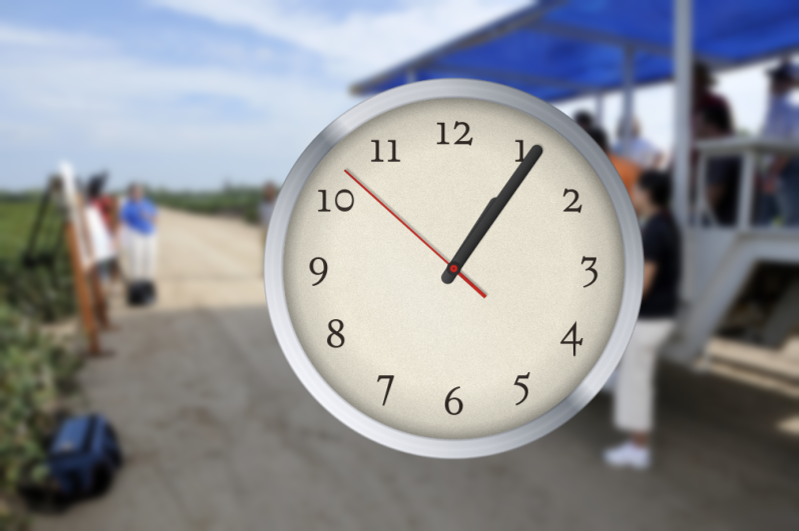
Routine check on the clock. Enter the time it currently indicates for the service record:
1:05:52
